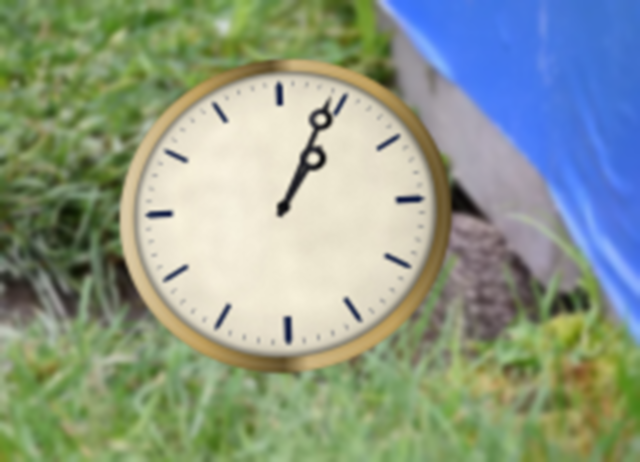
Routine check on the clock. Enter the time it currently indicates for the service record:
1:04
